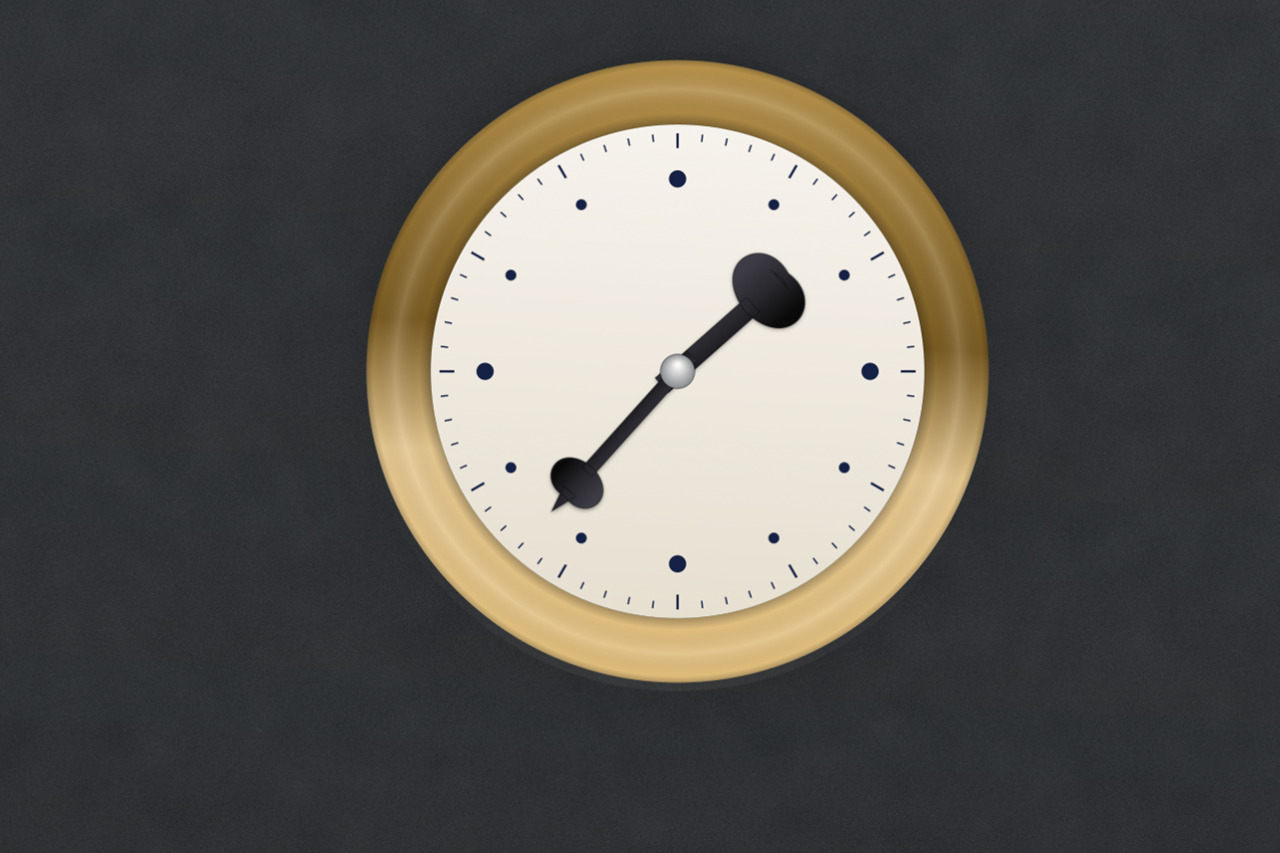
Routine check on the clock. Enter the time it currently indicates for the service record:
1:37
